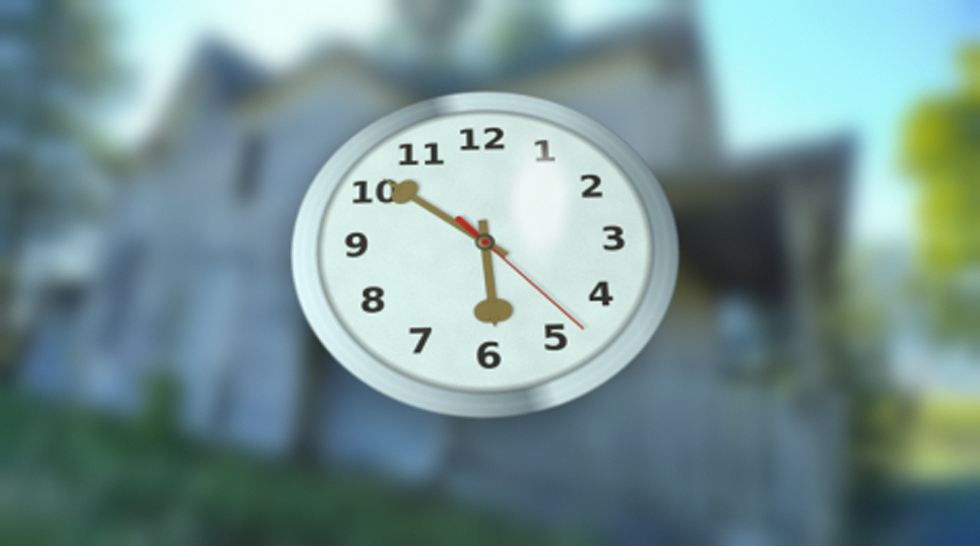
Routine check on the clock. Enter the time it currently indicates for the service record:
5:51:23
